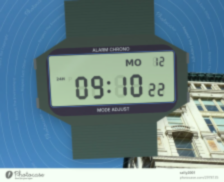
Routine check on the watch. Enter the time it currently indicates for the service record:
9:10:22
